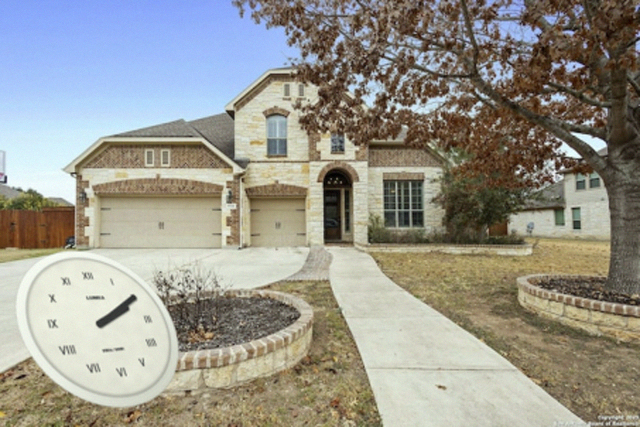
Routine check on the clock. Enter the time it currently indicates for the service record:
2:10
